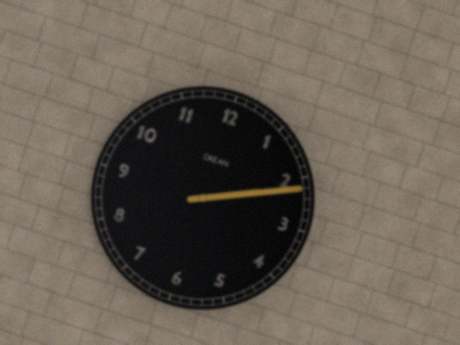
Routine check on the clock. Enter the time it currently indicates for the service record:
2:11
